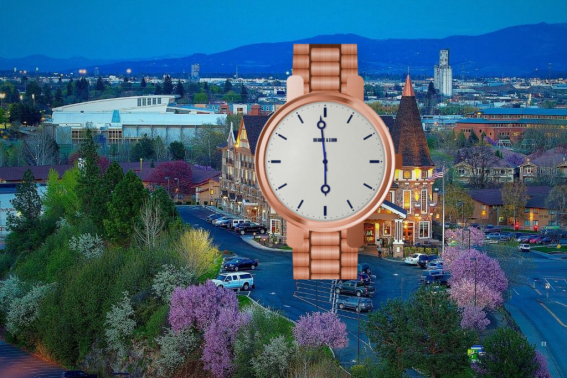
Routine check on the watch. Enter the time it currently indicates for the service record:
5:59
